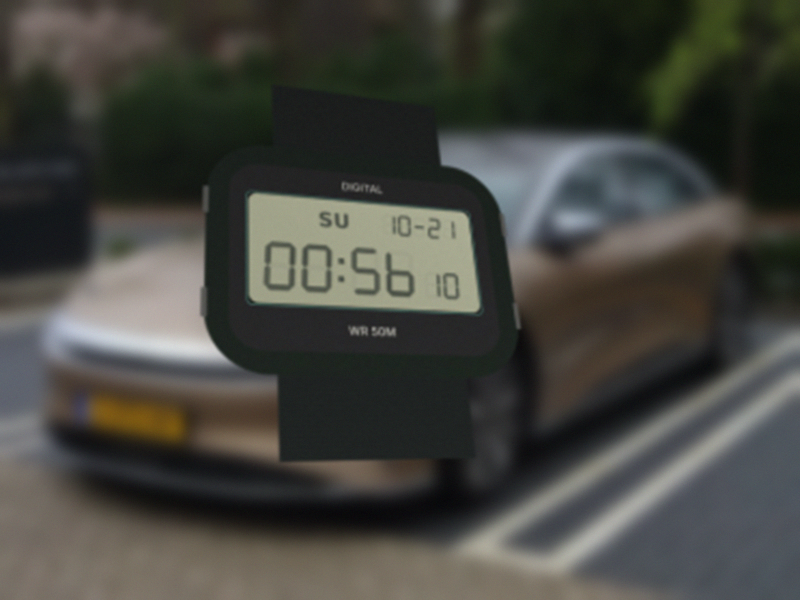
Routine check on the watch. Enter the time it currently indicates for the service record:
0:56:10
